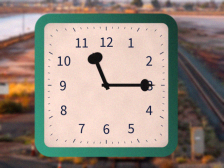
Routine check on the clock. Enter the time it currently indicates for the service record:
11:15
